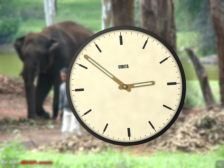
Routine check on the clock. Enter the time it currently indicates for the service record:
2:52
